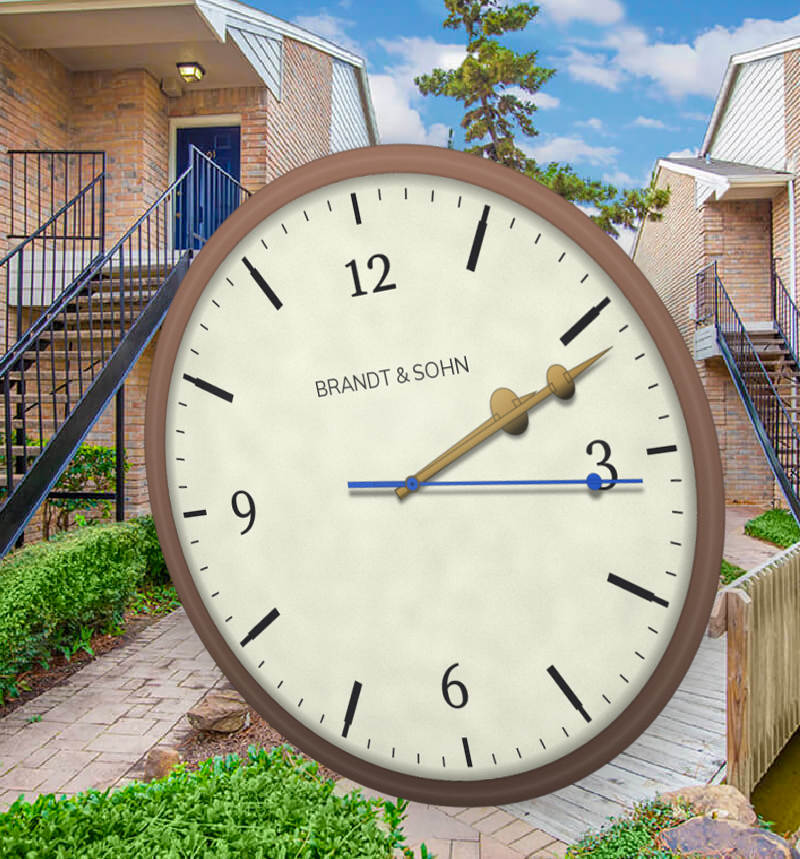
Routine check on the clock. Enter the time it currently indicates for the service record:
2:11:16
